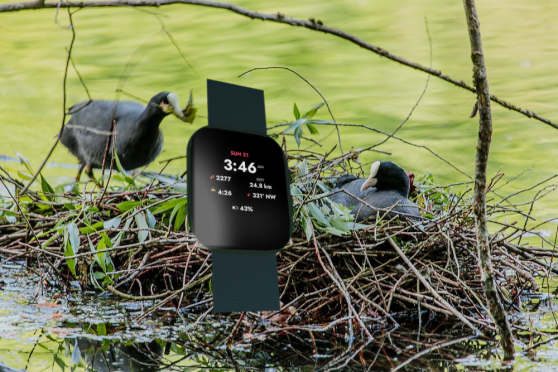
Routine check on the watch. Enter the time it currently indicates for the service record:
3:46
